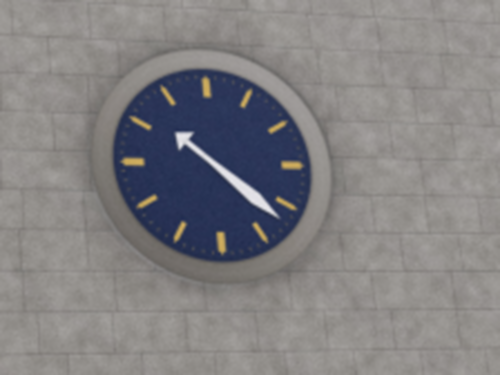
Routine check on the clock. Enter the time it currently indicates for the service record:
10:22
